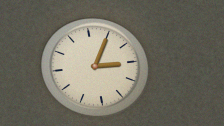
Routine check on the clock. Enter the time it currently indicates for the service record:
3:05
